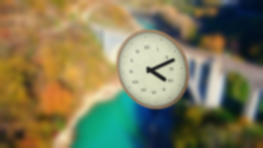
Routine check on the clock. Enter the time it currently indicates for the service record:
4:12
